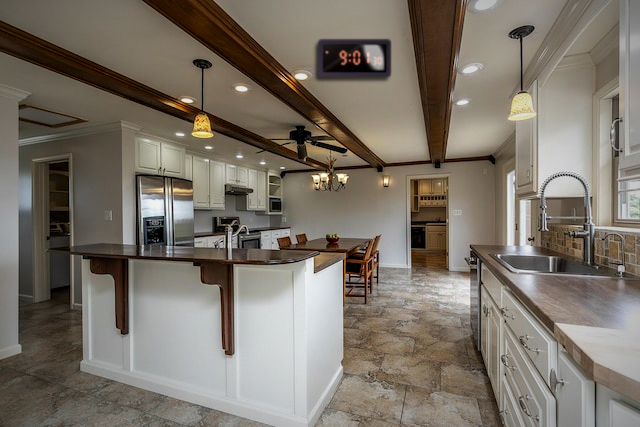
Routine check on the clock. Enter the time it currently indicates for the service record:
9:01
